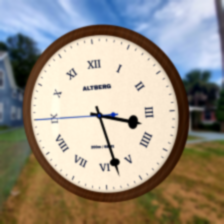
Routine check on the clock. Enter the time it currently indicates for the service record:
3:27:45
